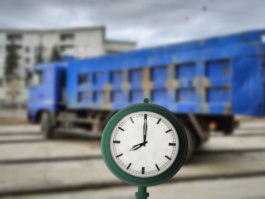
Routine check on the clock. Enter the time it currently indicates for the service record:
8:00
